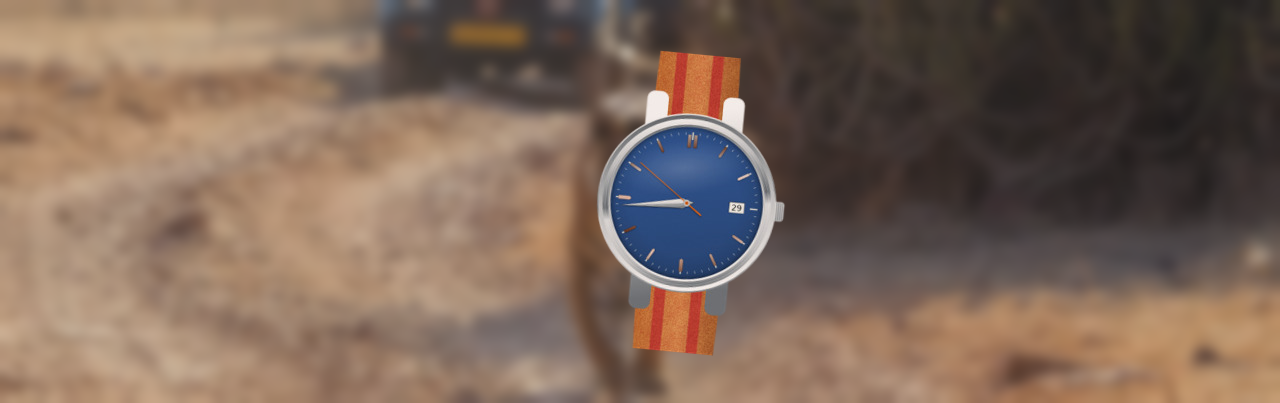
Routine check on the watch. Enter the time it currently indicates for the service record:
8:43:51
